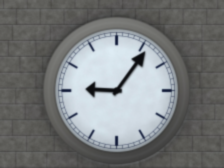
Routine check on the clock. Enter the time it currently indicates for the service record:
9:06
